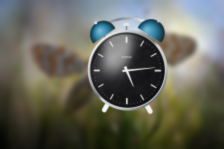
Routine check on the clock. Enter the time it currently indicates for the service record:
5:14
